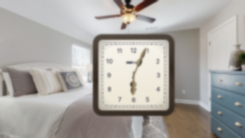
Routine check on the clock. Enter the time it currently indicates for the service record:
6:04
